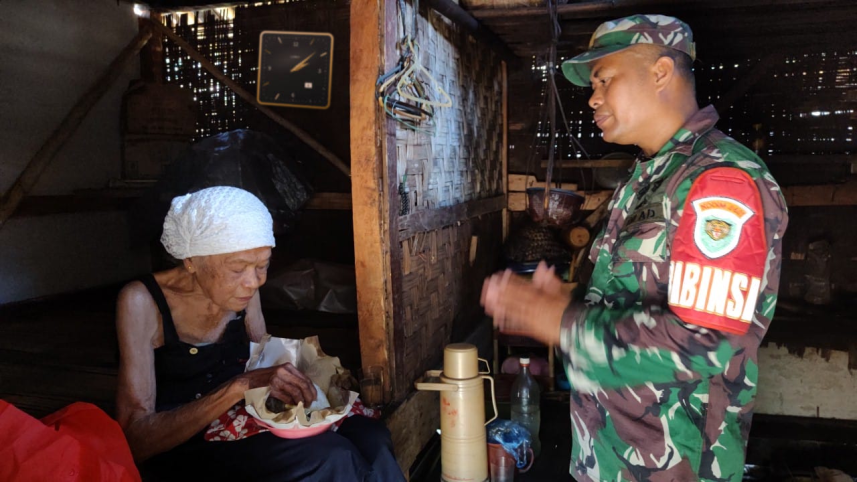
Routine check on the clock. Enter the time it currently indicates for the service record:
2:08
